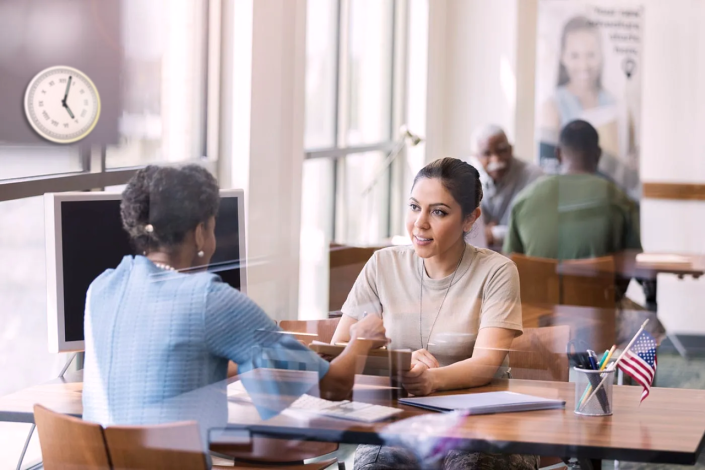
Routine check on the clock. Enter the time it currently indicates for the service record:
5:03
